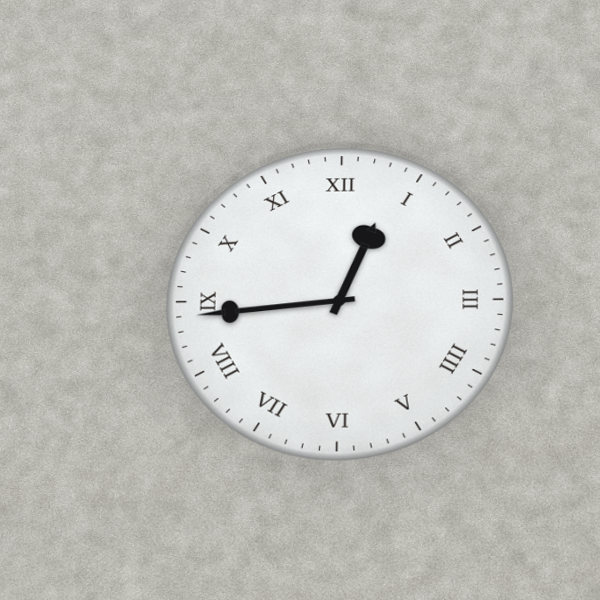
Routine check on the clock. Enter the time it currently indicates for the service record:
12:44
